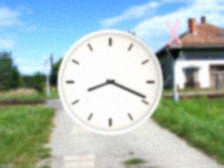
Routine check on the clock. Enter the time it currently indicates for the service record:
8:19
